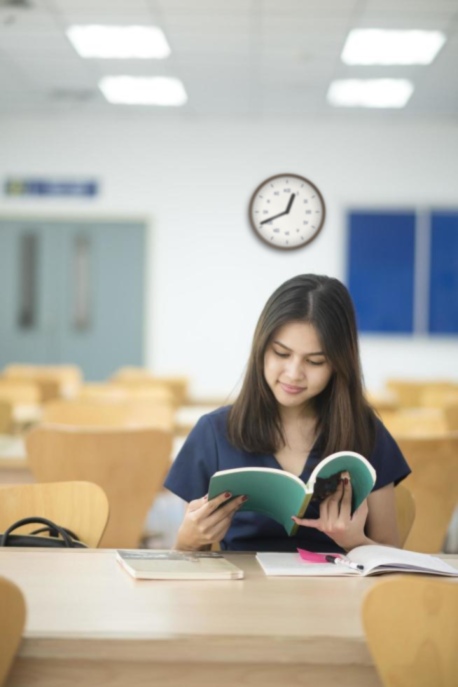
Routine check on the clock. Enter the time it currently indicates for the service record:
12:41
